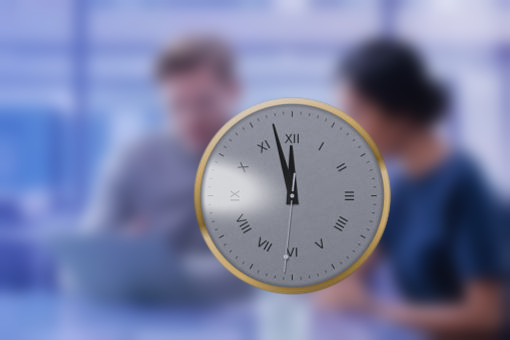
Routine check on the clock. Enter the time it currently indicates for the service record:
11:57:31
